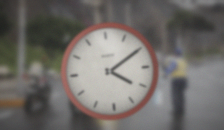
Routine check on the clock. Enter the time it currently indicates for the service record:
4:10
